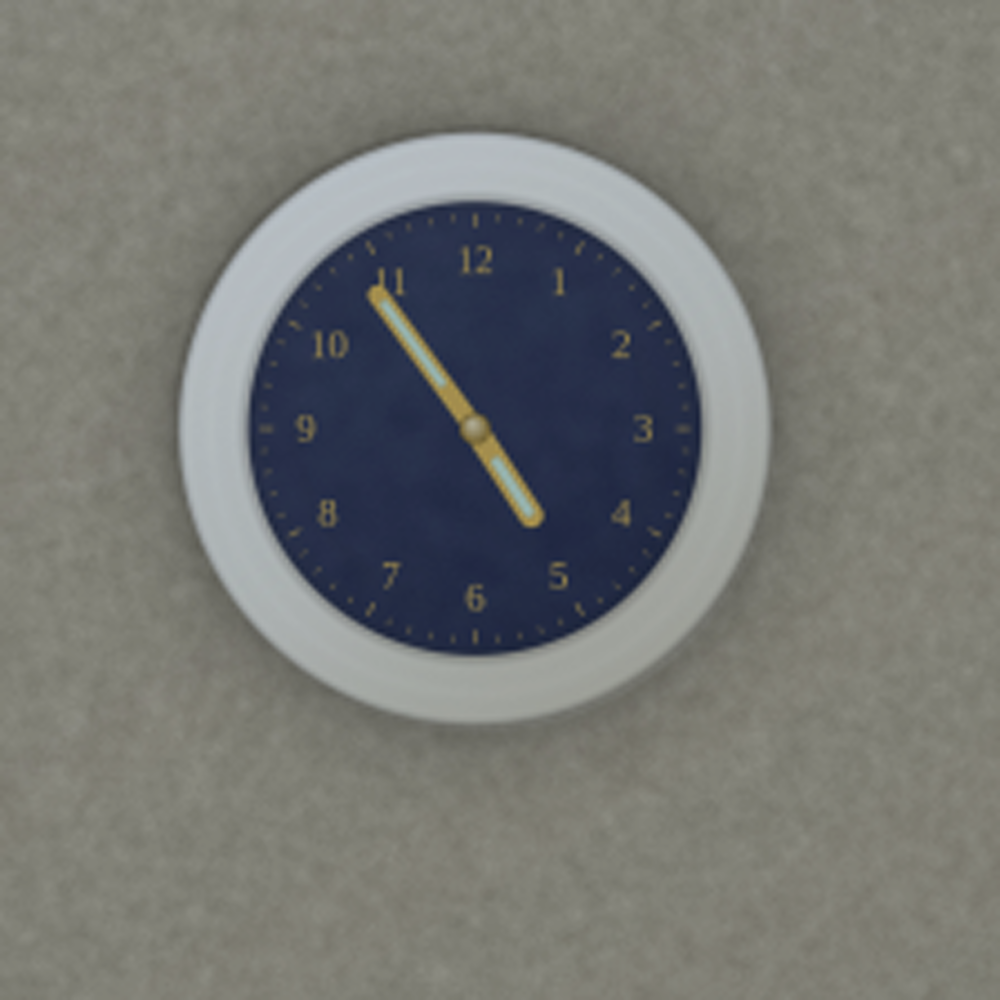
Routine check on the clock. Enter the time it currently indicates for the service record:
4:54
